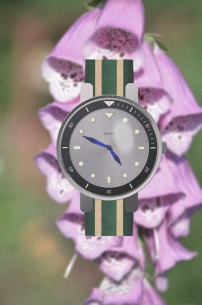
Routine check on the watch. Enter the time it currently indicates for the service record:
4:49
